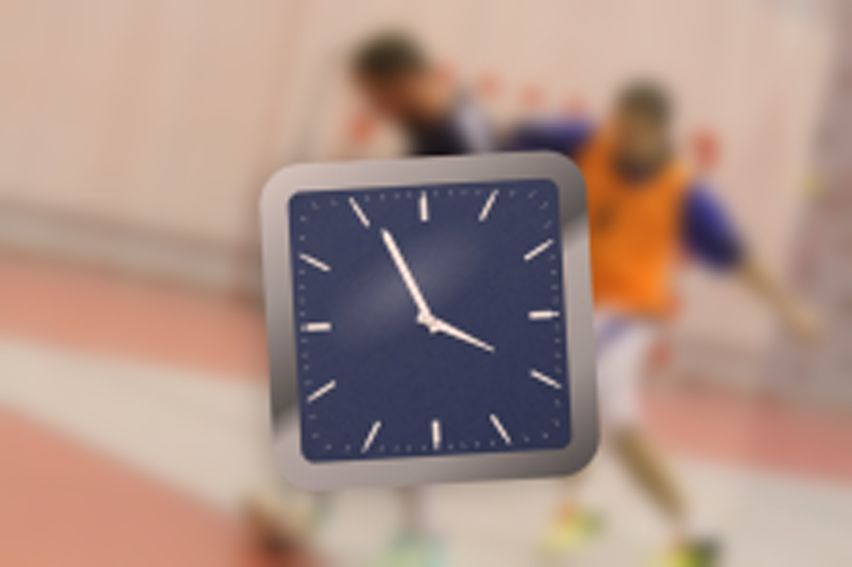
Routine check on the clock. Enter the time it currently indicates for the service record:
3:56
